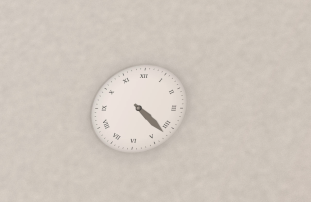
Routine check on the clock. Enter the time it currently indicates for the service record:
4:22
